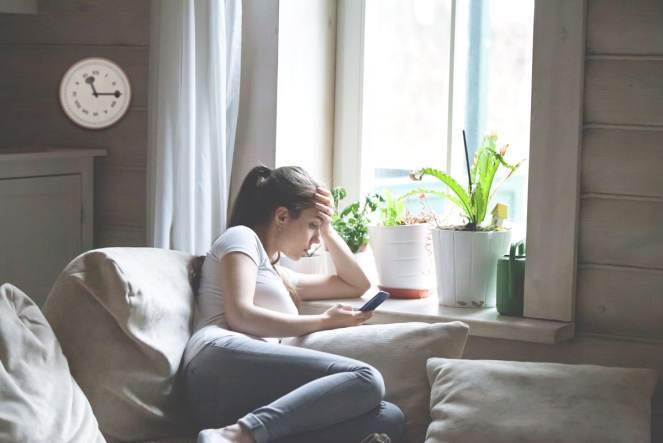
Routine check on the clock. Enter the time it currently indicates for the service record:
11:15
